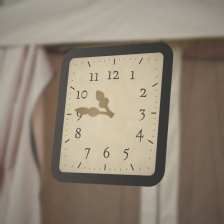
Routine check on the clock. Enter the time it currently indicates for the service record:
10:46
